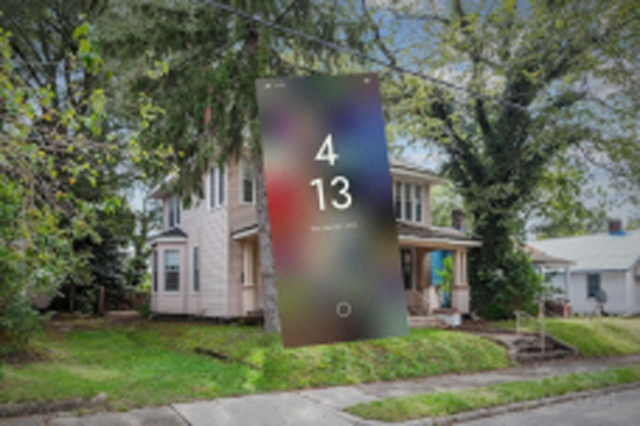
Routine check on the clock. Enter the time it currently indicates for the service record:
4:13
